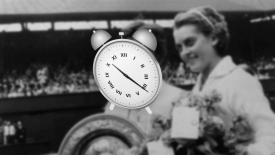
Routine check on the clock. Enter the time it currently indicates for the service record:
10:21
